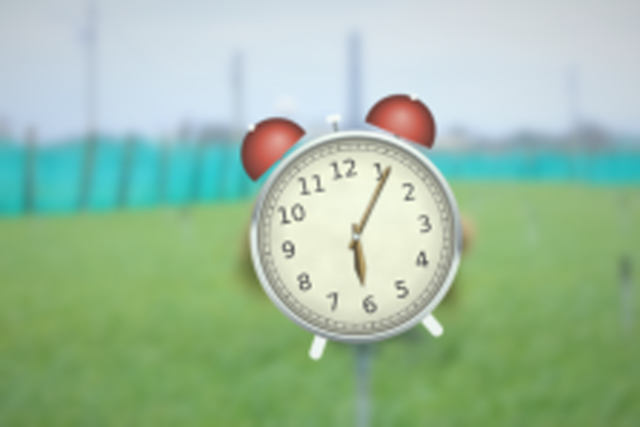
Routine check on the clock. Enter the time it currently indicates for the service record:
6:06
